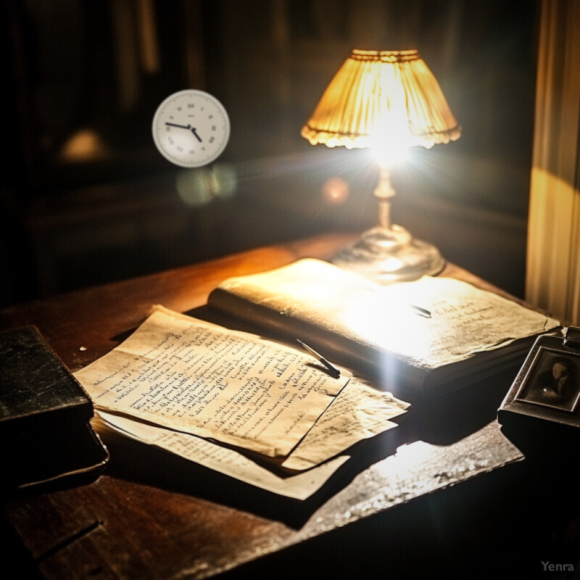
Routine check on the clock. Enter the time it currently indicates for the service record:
4:47
